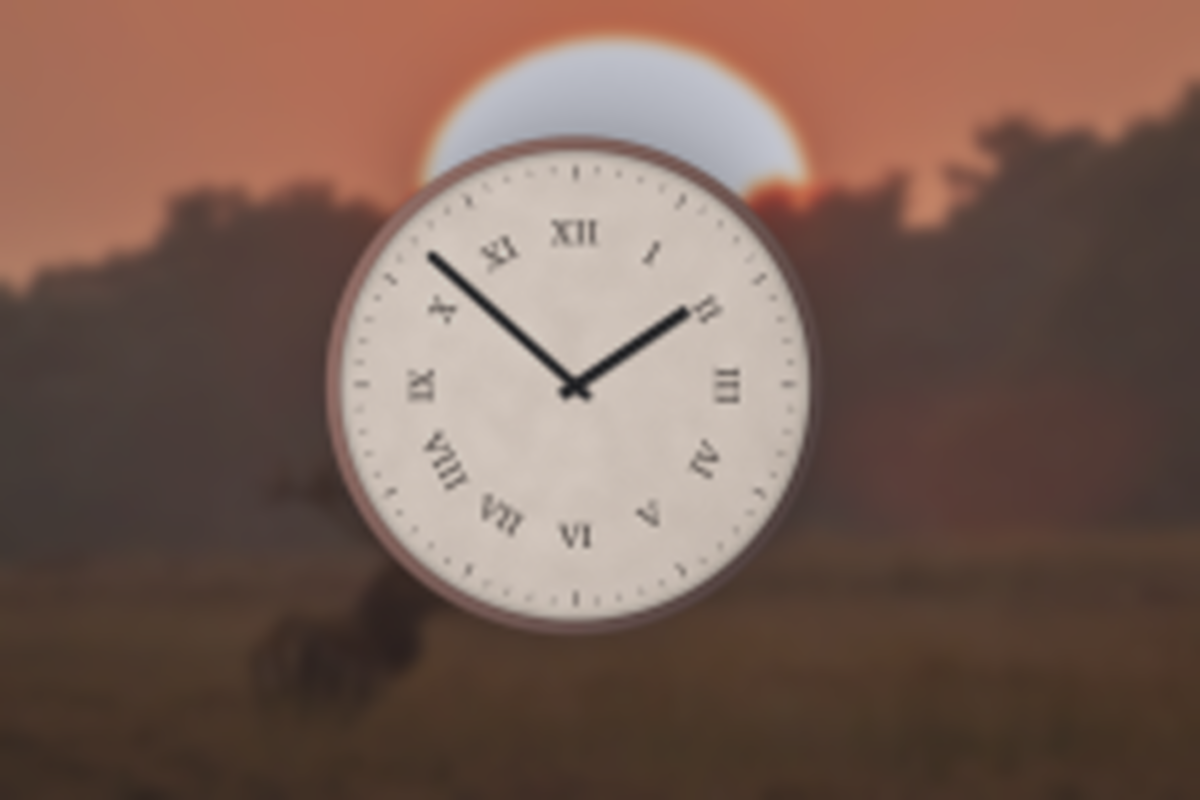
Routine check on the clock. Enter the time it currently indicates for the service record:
1:52
